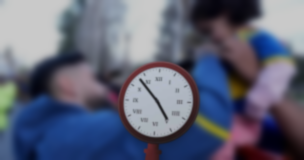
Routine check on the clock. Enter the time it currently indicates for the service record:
4:53
